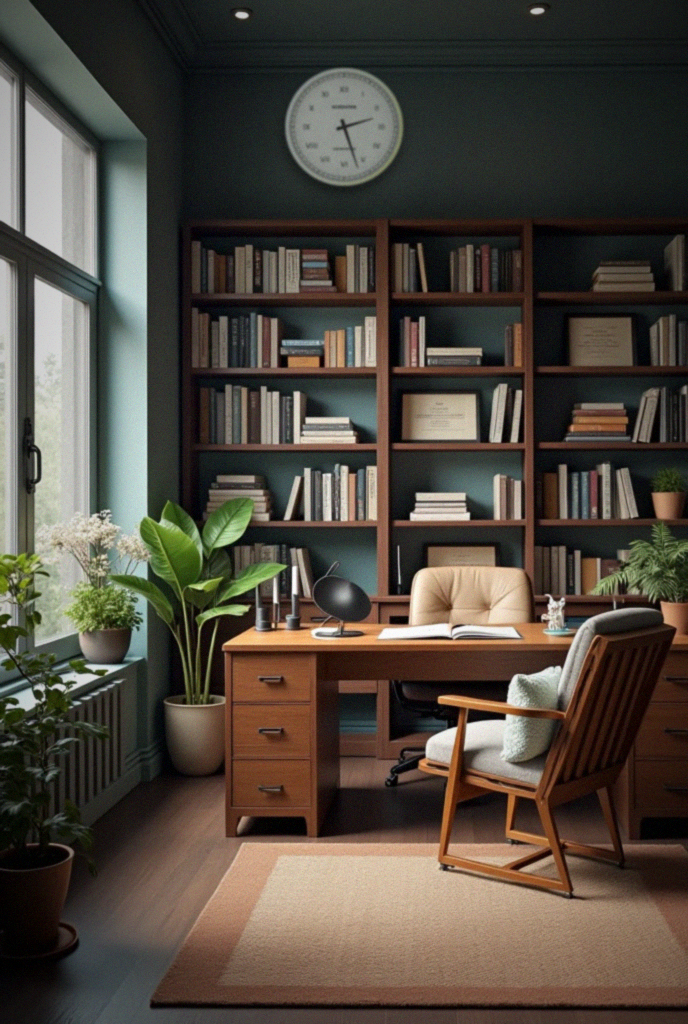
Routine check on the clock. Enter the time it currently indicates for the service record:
2:27
